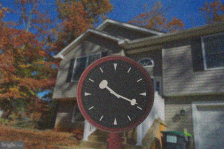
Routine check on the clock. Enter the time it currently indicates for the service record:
10:19
